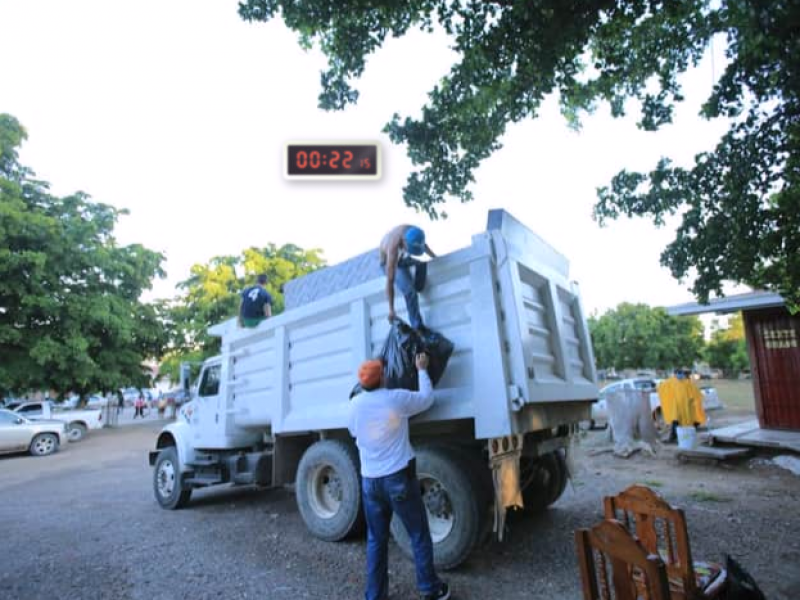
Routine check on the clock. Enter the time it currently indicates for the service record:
0:22
